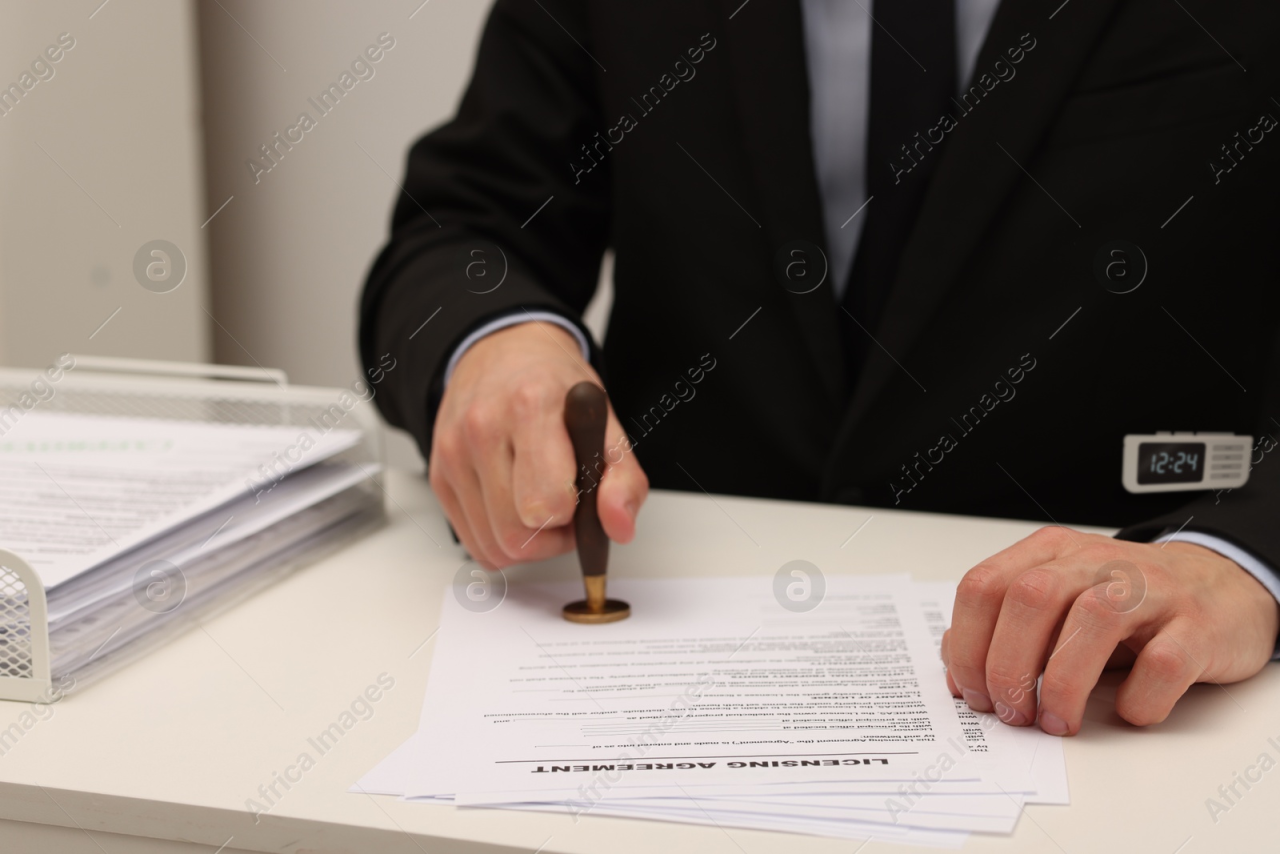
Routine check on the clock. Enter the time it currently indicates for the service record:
12:24
